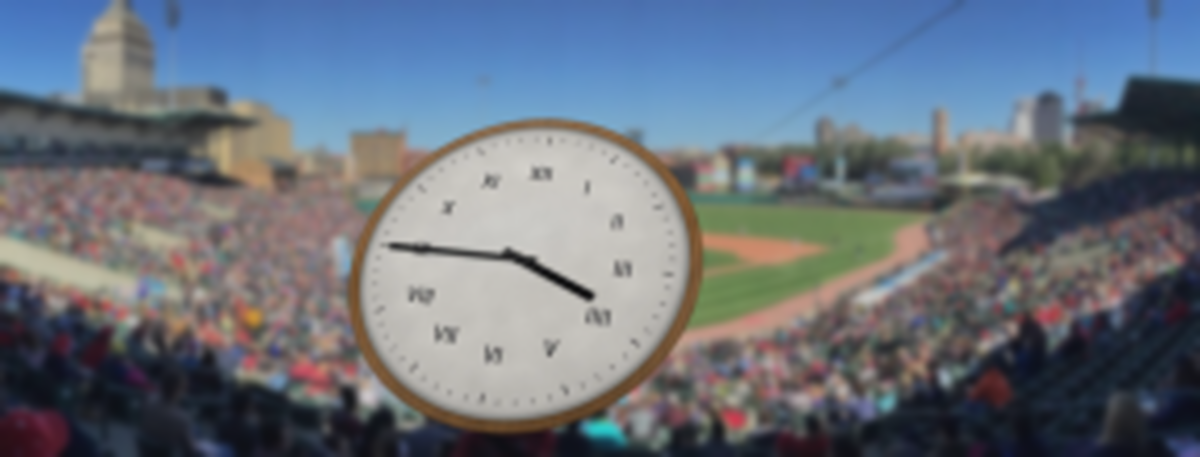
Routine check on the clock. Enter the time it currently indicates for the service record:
3:45
